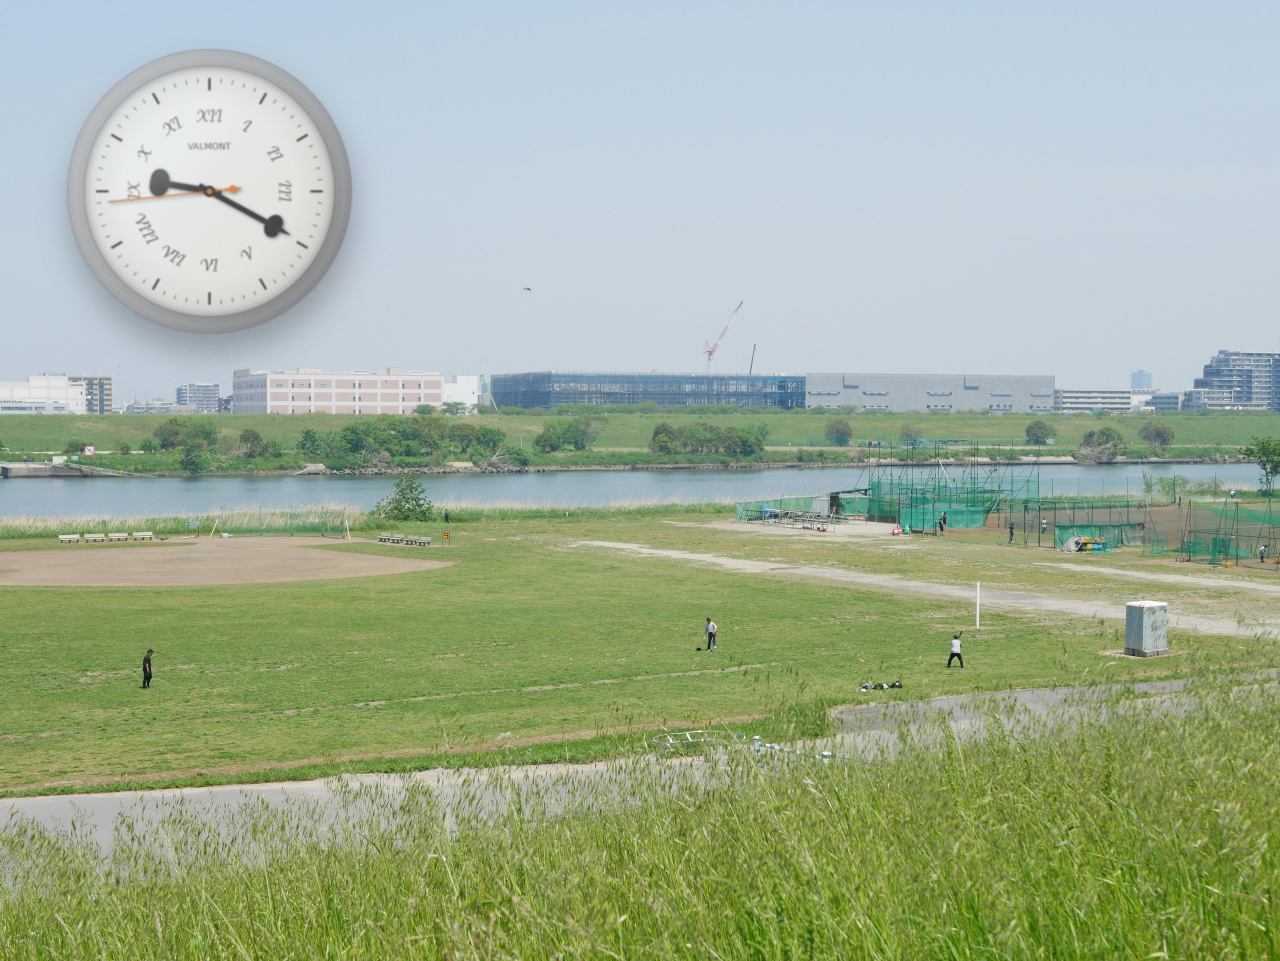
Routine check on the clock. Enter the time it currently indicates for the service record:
9:19:44
